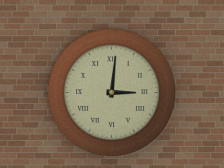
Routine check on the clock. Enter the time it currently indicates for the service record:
3:01
